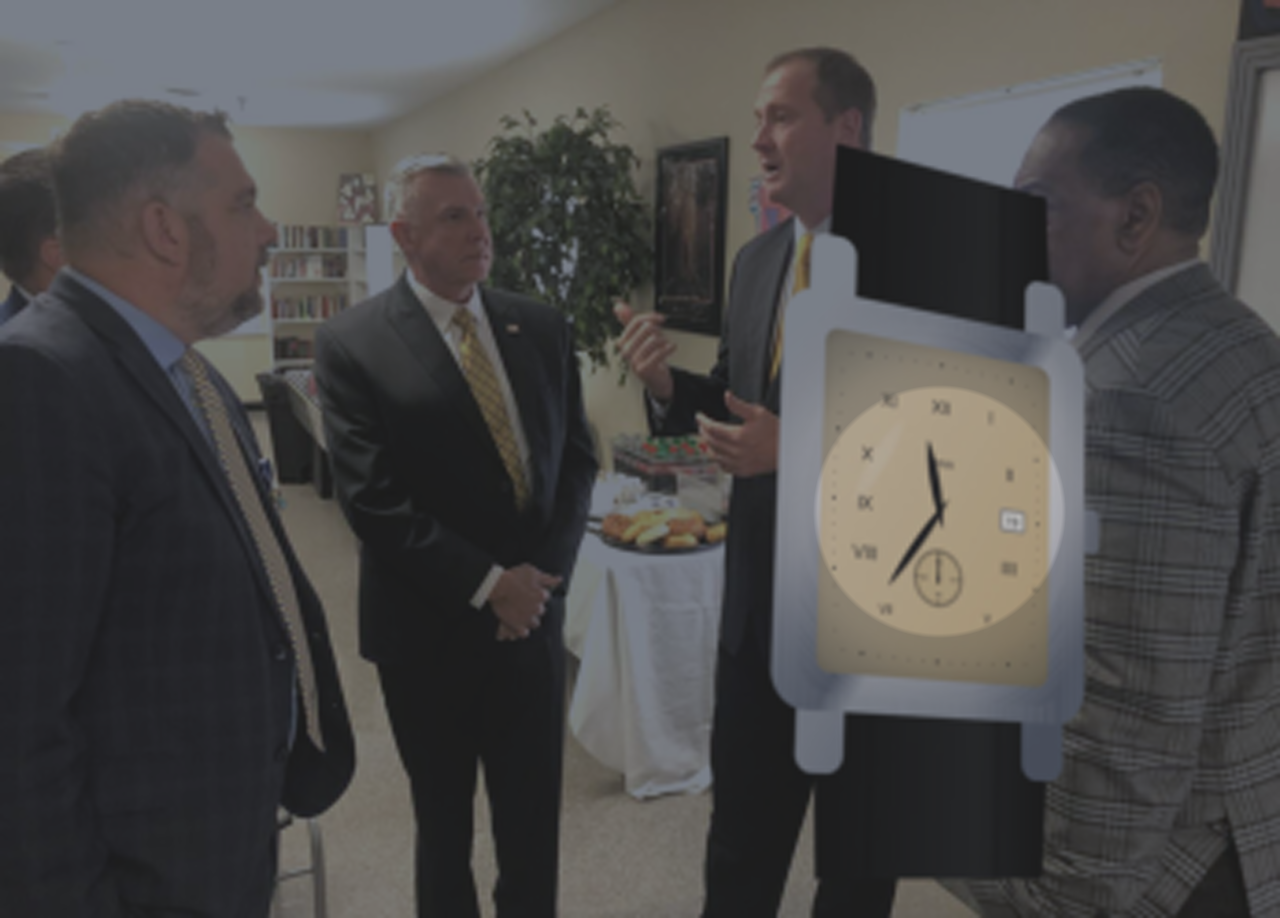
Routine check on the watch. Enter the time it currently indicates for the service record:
11:36
